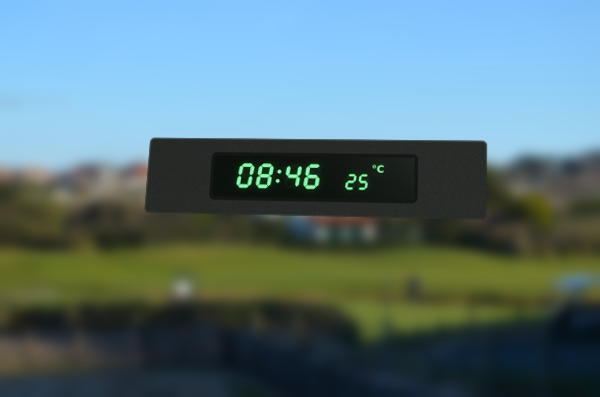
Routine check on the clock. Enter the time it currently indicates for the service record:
8:46
